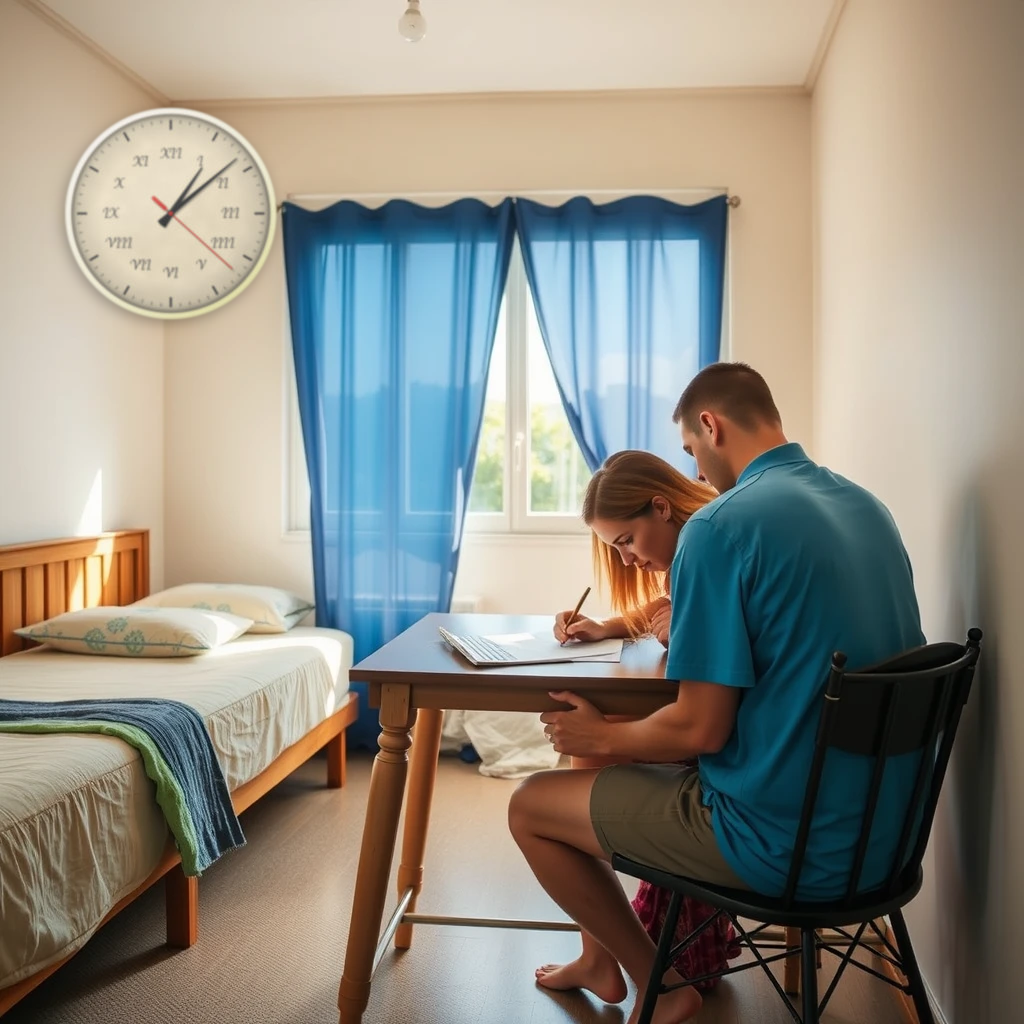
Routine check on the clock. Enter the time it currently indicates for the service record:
1:08:22
